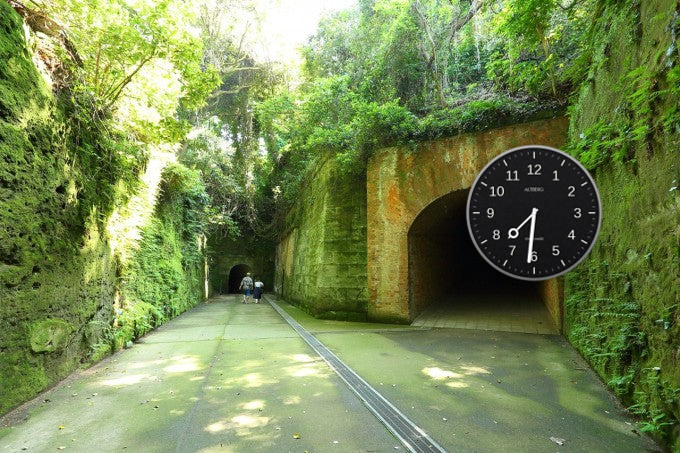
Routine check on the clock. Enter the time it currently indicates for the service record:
7:31
